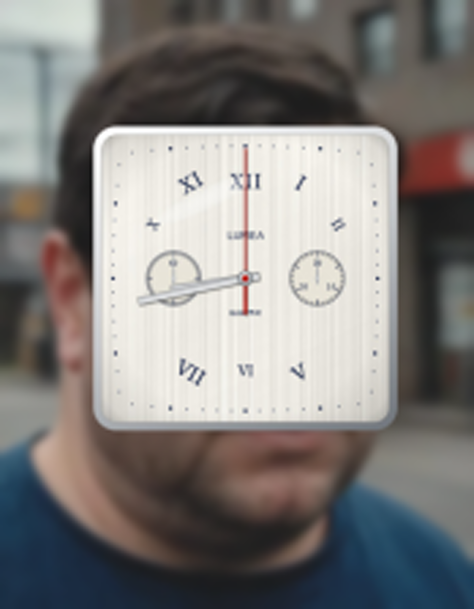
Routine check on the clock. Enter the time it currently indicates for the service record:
8:43
